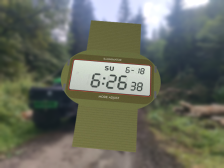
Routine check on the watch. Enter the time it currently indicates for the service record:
6:26:38
